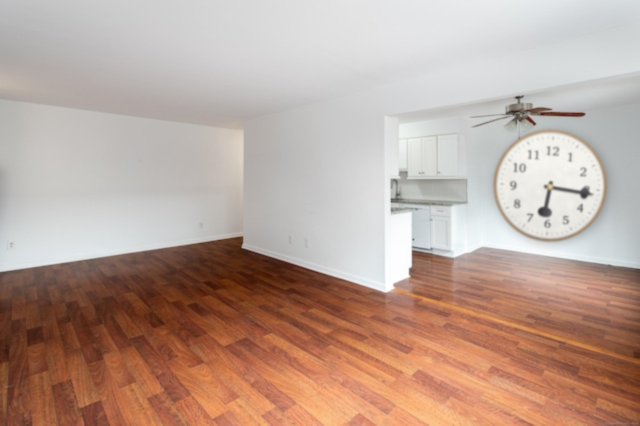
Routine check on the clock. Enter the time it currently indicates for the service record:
6:16
